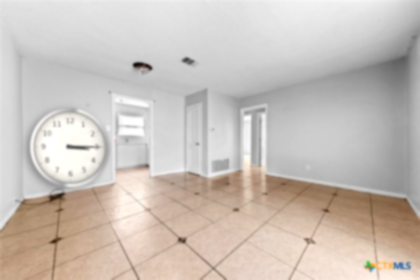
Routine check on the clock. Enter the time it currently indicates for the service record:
3:15
